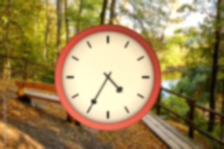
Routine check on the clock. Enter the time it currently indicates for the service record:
4:35
